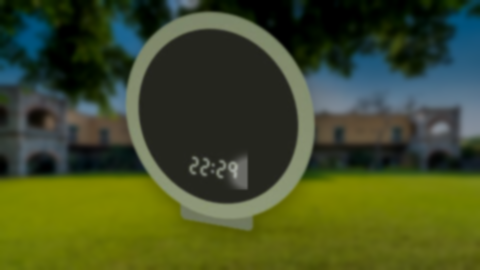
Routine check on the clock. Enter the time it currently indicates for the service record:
22:29
